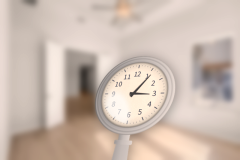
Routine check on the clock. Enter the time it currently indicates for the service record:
3:06
